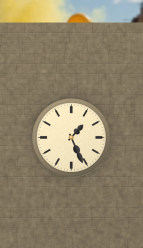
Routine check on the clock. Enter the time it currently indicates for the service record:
1:26
